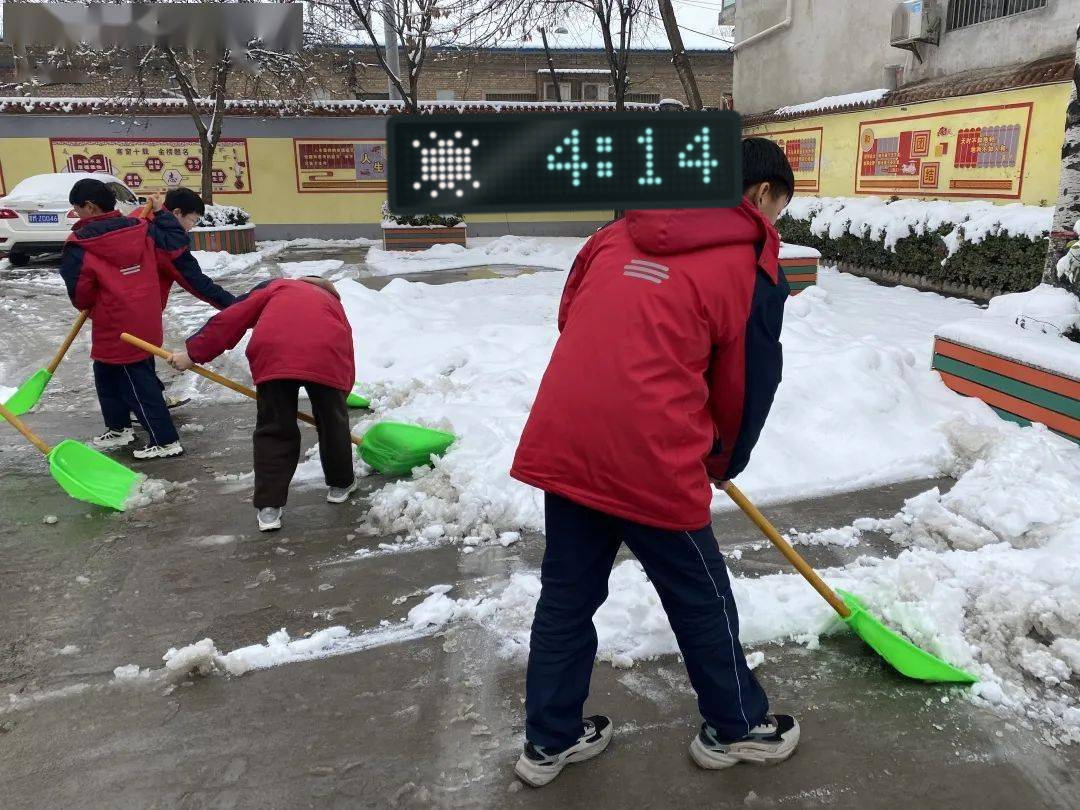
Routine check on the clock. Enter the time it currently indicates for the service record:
4:14
